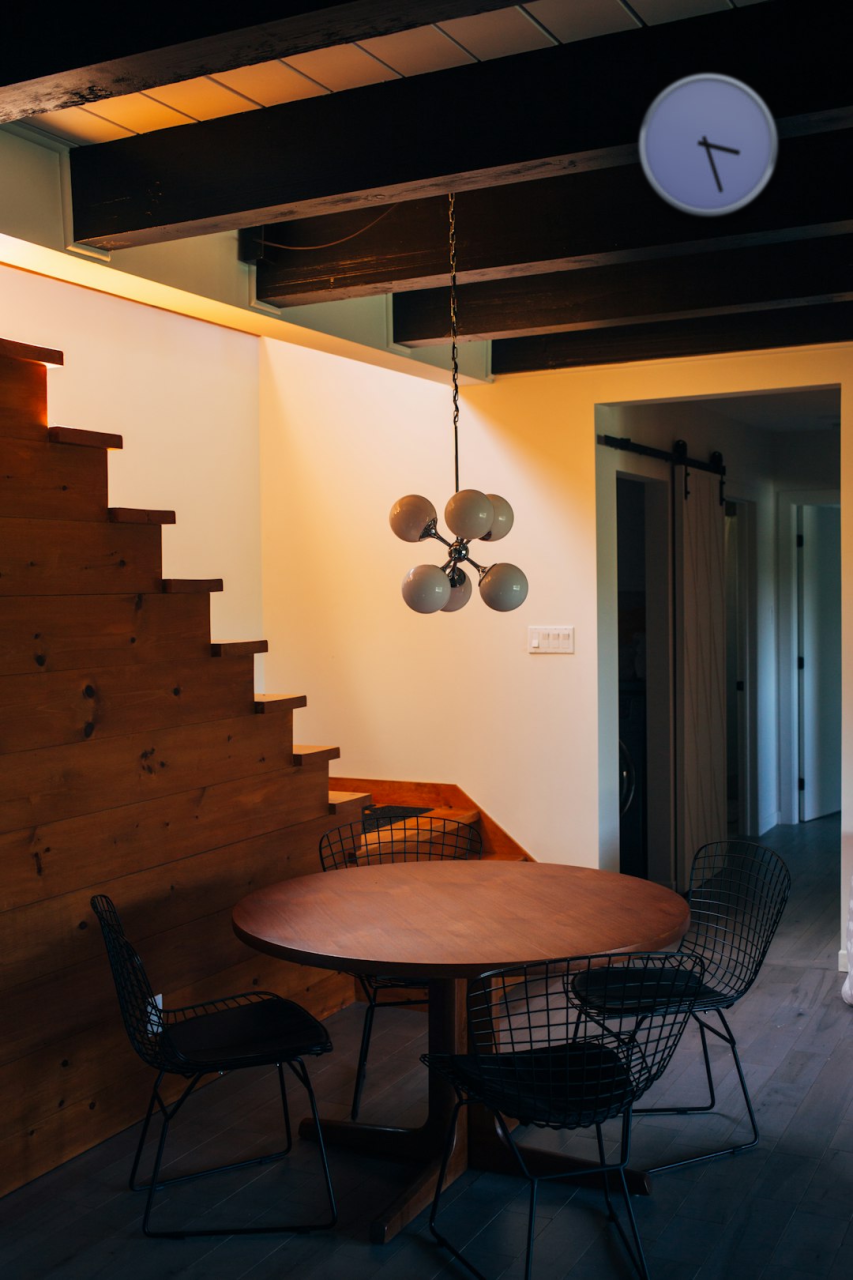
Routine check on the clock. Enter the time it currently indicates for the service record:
3:27
